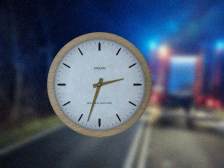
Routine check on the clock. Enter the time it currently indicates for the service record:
2:33
